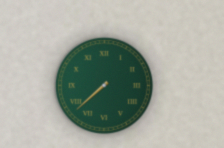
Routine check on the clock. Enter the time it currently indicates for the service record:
7:38
